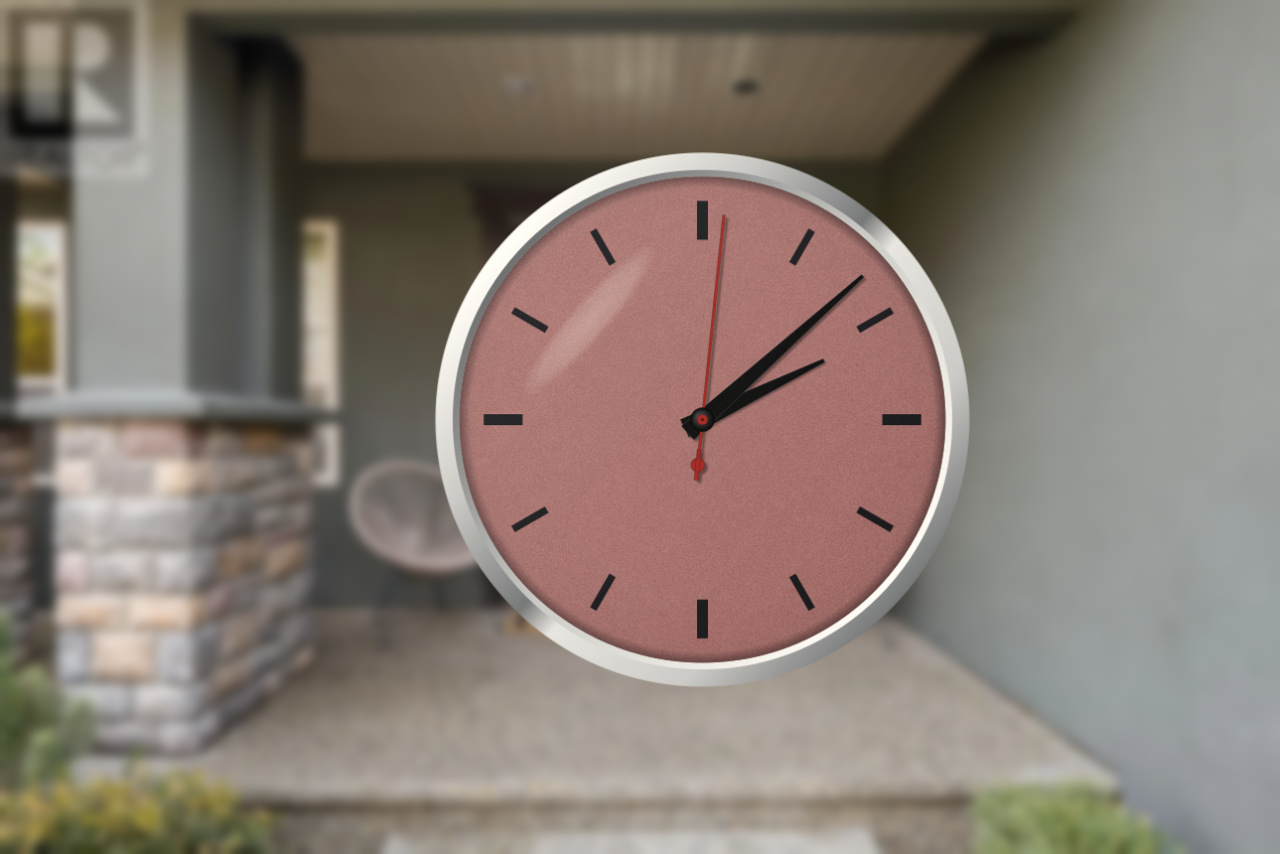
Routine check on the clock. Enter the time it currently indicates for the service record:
2:08:01
